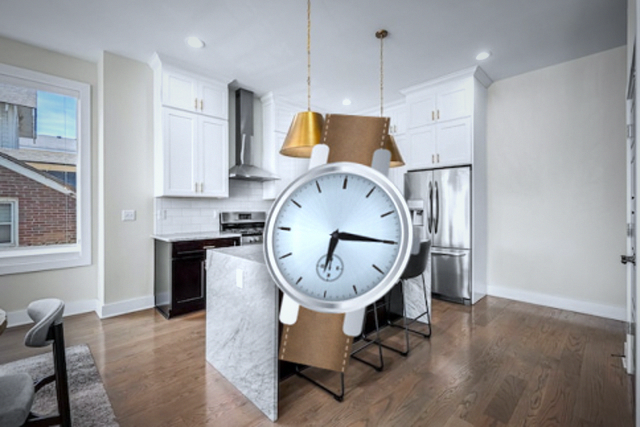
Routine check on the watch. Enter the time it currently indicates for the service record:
6:15
